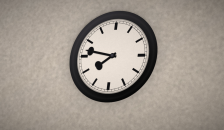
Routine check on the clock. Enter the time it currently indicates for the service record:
7:47
